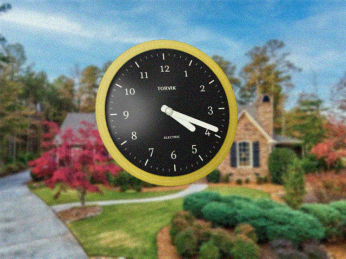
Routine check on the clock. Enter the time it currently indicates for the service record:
4:19
